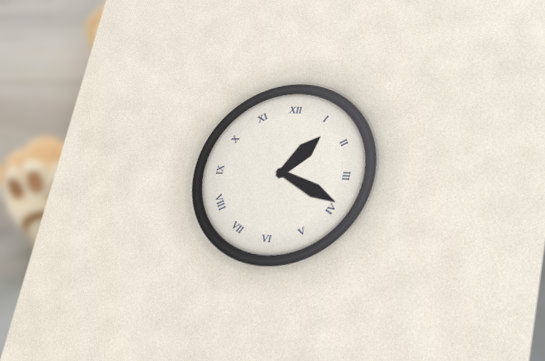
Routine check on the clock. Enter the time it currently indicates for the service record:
1:19
